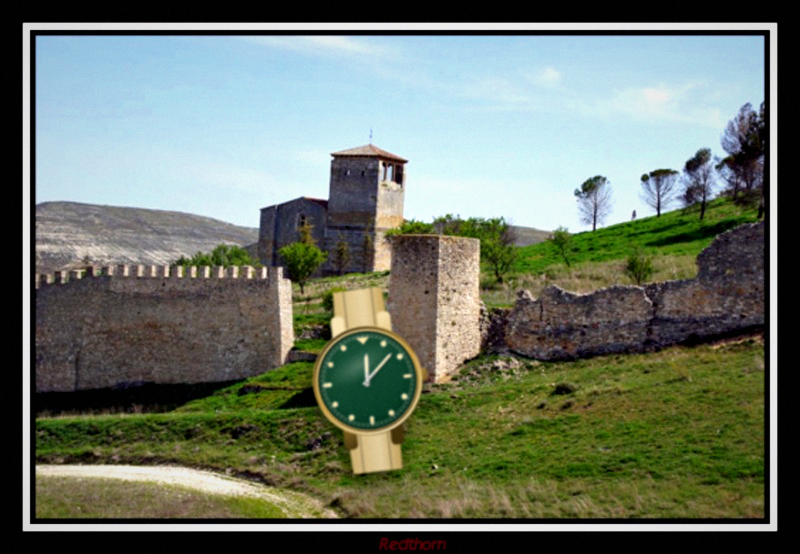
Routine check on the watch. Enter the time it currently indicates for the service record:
12:08
